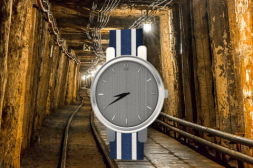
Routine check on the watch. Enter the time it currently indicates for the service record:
8:40
